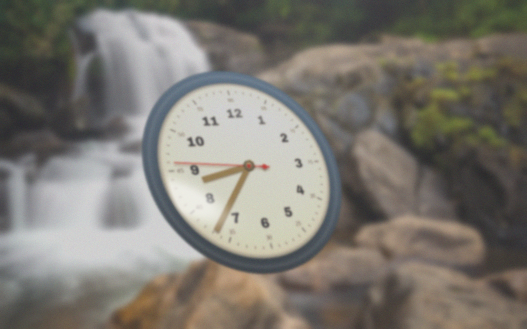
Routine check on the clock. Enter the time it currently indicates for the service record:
8:36:46
